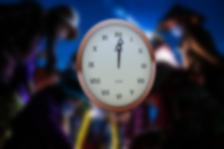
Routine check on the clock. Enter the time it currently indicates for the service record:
12:01
